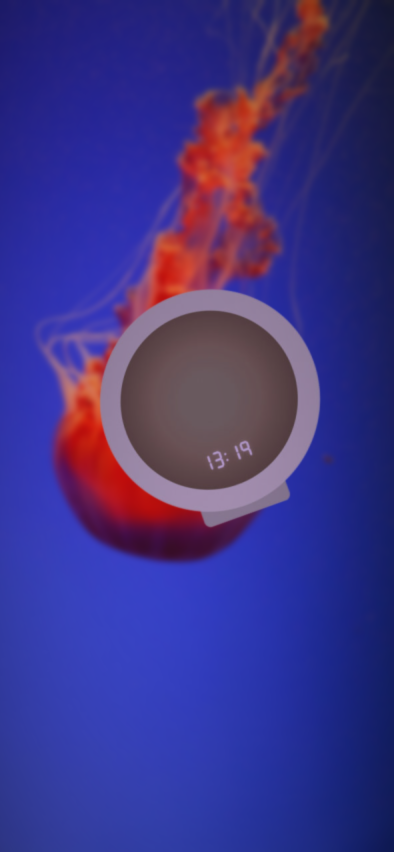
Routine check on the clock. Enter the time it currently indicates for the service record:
13:19
